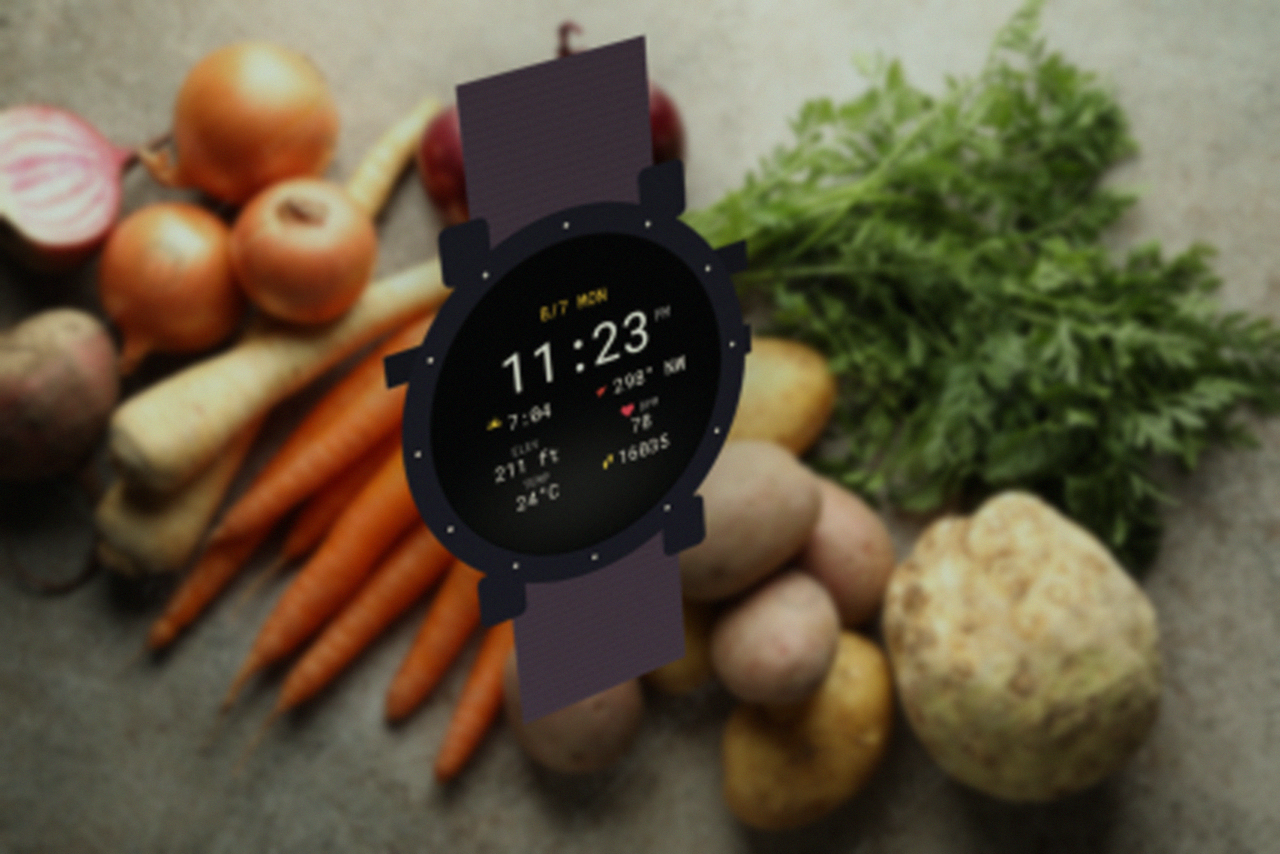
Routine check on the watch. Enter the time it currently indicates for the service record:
11:23
